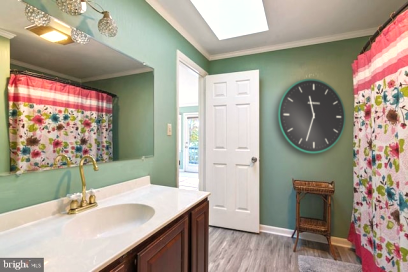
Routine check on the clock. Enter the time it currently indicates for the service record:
11:33
